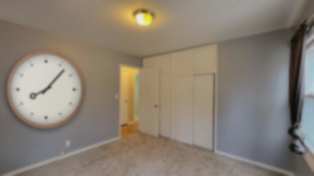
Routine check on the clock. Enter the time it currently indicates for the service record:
8:07
